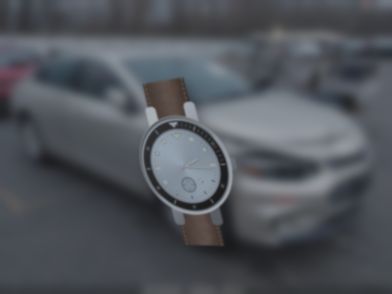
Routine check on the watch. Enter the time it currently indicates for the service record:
2:16
